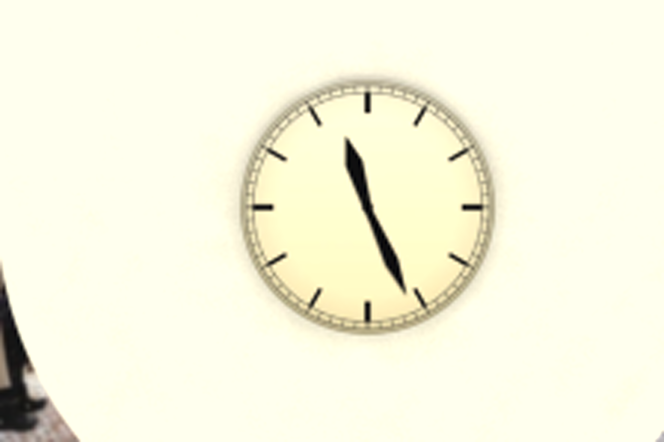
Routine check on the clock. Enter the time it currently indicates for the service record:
11:26
